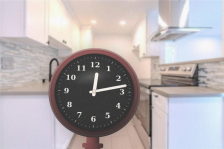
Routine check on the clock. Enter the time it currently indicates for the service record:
12:13
